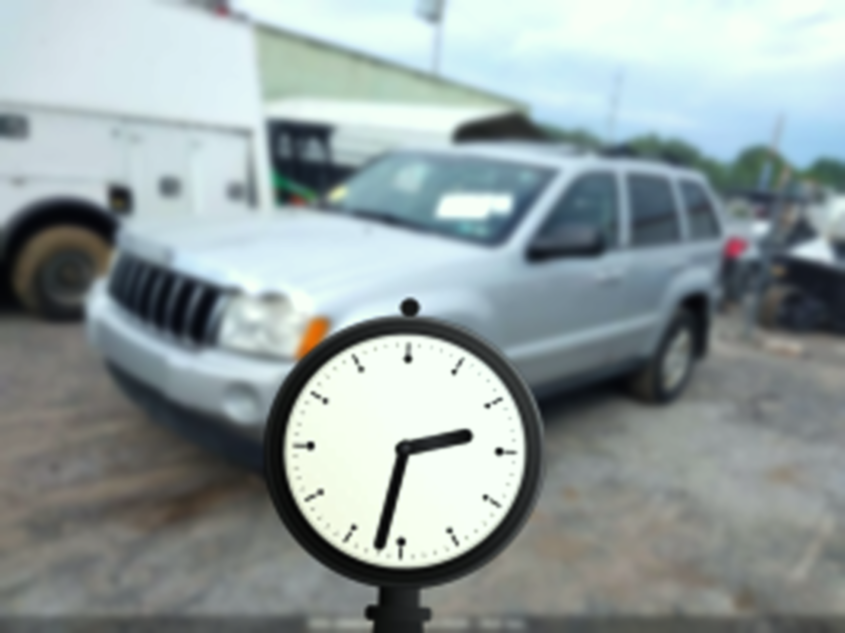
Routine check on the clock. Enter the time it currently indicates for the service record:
2:32
